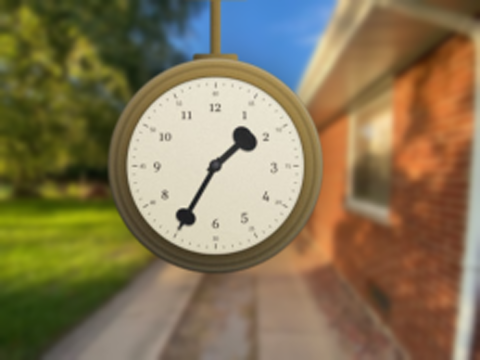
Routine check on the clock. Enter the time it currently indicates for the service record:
1:35
